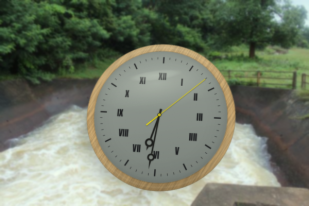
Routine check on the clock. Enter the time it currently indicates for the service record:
6:31:08
